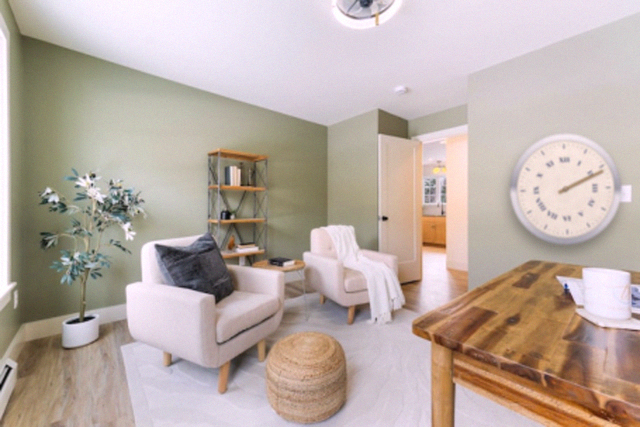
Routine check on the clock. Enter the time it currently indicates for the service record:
2:11
